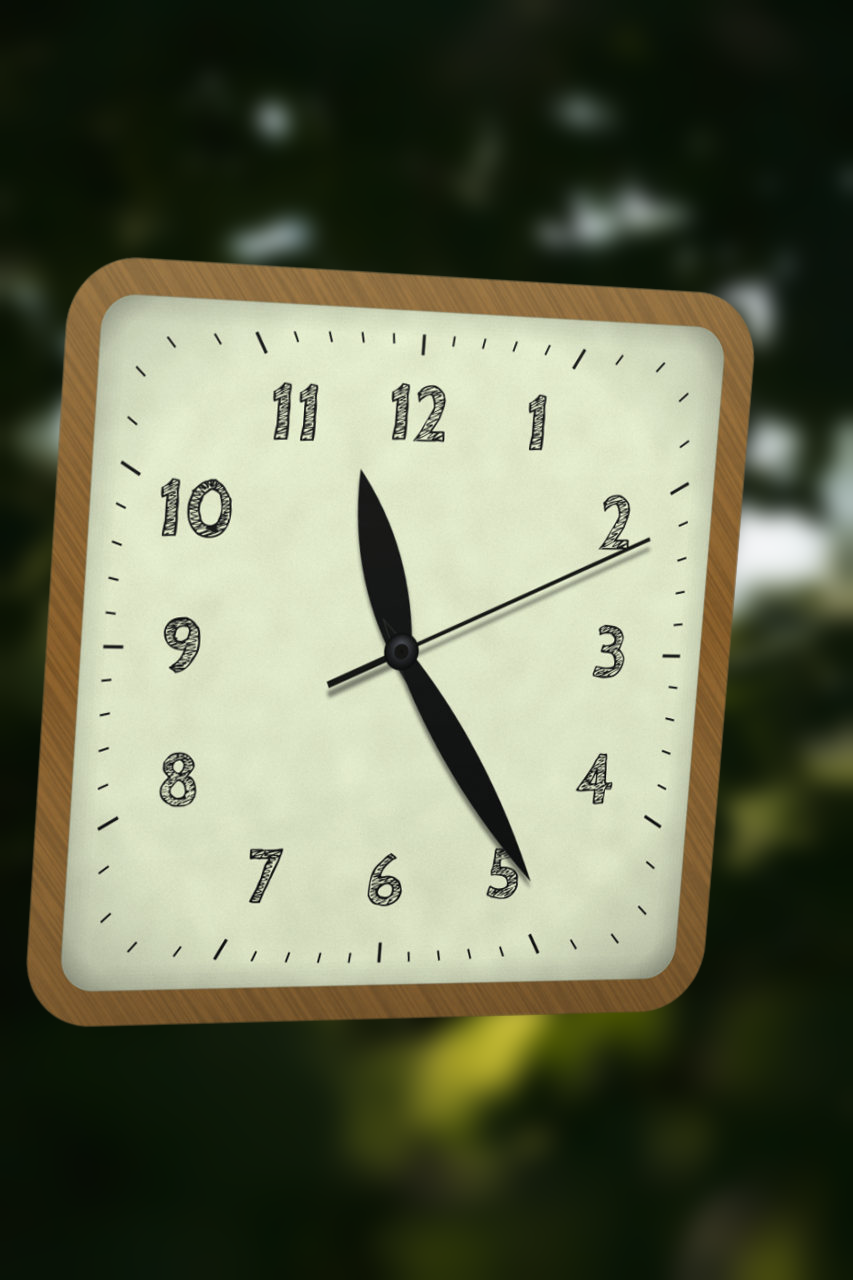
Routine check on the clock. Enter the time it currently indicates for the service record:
11:24:11
